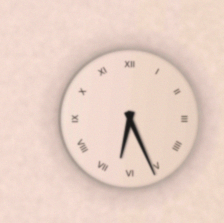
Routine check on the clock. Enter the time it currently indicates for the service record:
6:26
